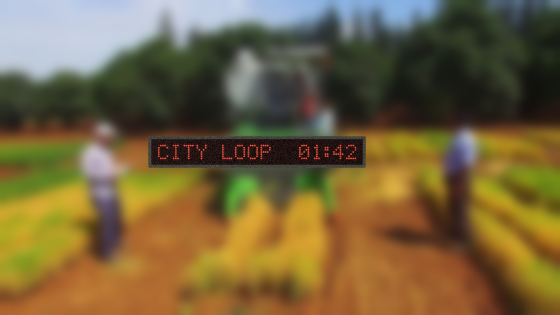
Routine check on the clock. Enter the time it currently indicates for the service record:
1:42
